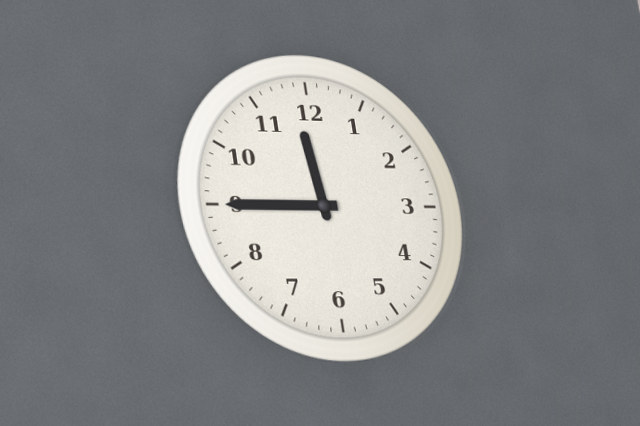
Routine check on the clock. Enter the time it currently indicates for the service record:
11:45
